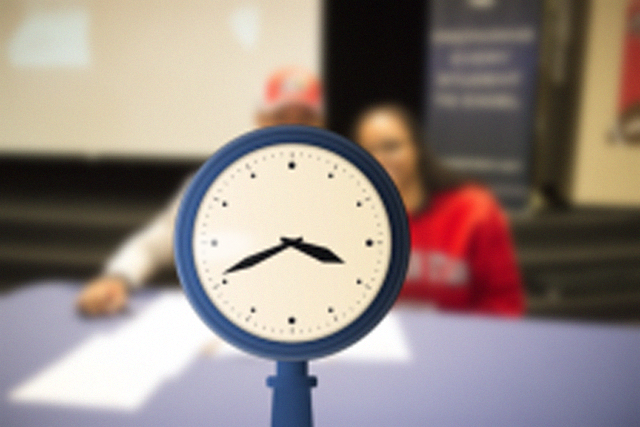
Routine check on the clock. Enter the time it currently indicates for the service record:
3:41
